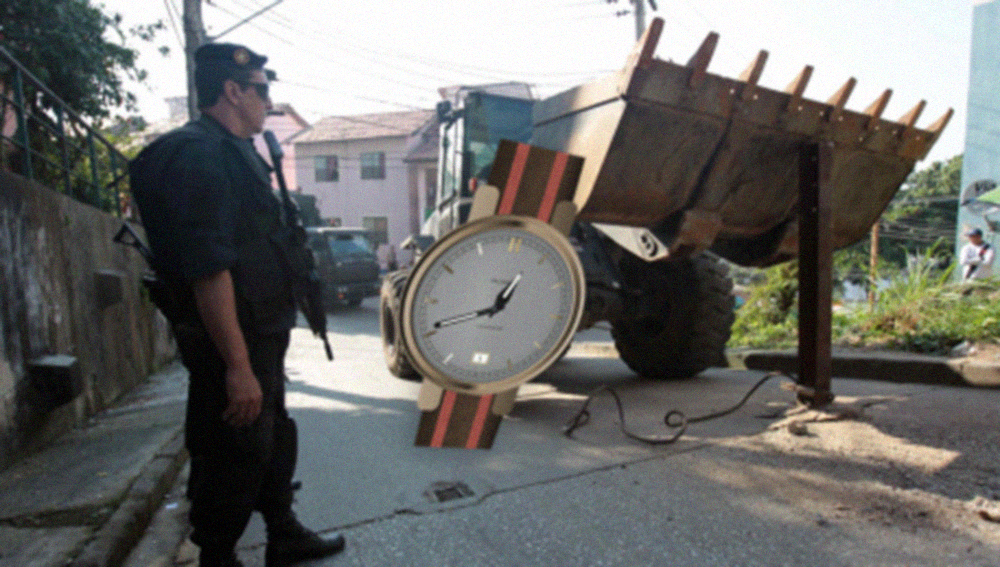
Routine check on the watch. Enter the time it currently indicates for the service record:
12:41
